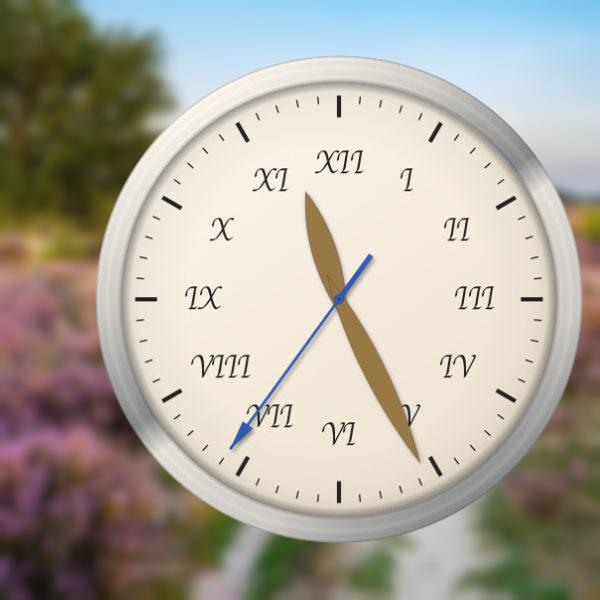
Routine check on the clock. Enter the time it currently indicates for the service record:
11:25:36
